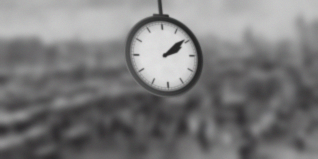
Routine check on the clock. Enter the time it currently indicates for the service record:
2:09
